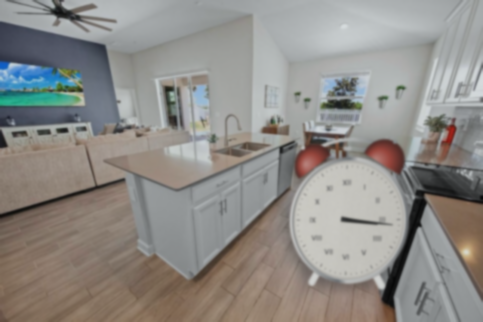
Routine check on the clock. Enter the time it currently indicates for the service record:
3:16
